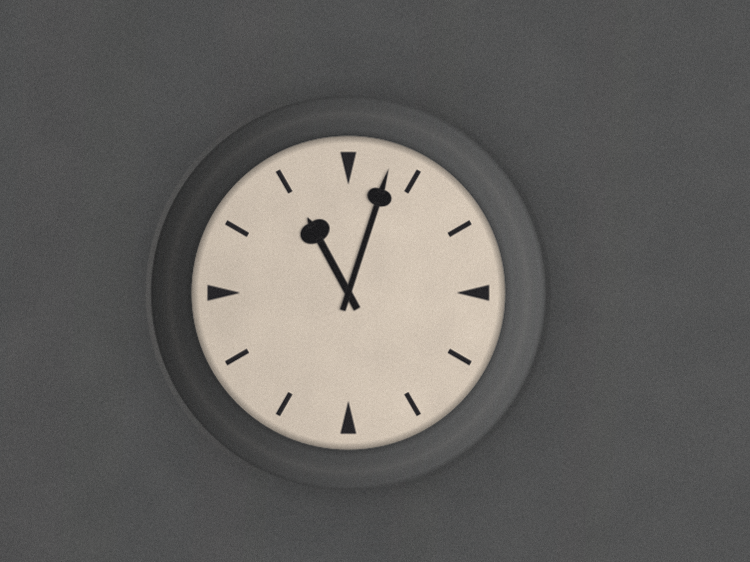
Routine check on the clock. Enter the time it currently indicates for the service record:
11:03
